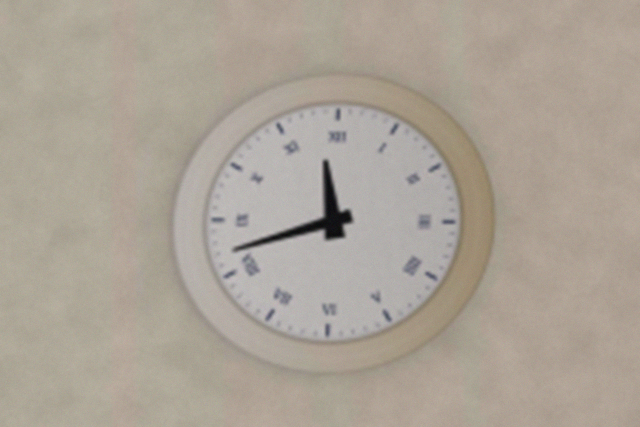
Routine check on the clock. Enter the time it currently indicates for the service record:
11:42
